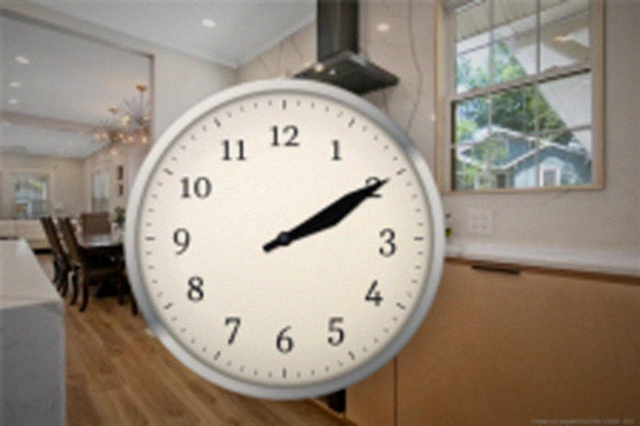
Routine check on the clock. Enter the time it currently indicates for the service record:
2:10
